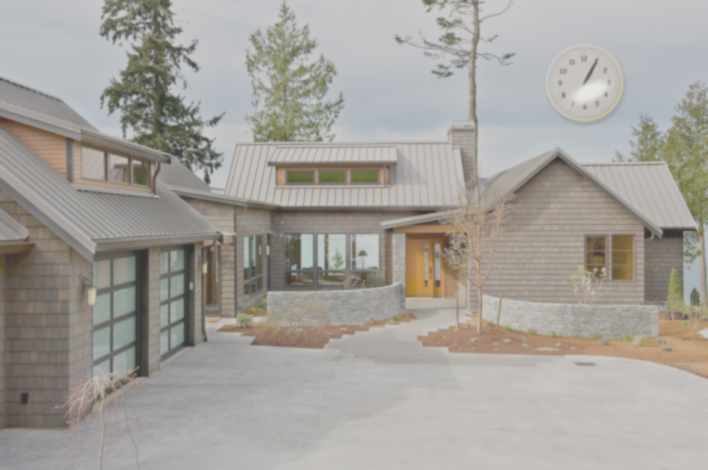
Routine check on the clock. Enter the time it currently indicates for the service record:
1:05
